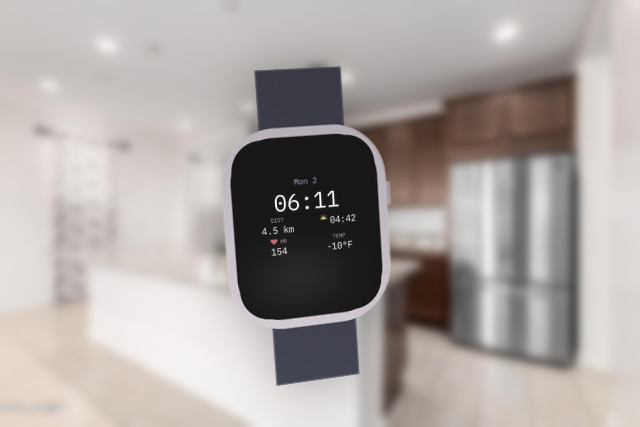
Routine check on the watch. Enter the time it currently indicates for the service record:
6:11
